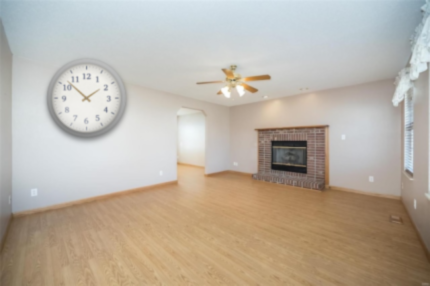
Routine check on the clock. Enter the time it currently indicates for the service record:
1:52
